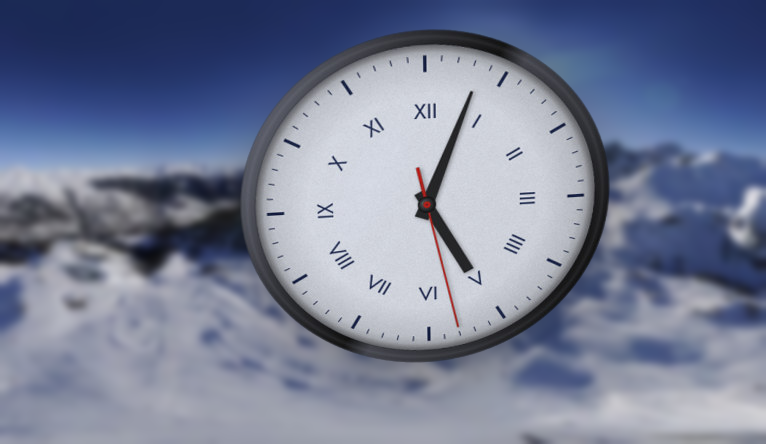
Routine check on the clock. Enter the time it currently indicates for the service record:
5:03:28
